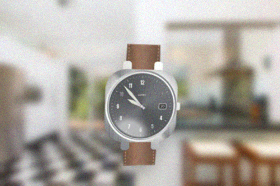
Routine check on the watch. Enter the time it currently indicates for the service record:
9:53
